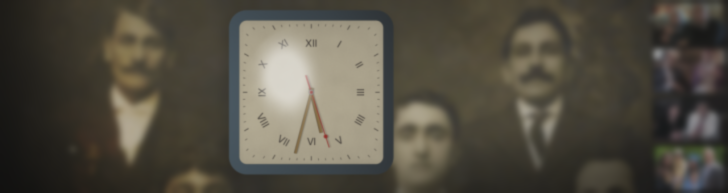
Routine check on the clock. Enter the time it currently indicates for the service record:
5:32:27
